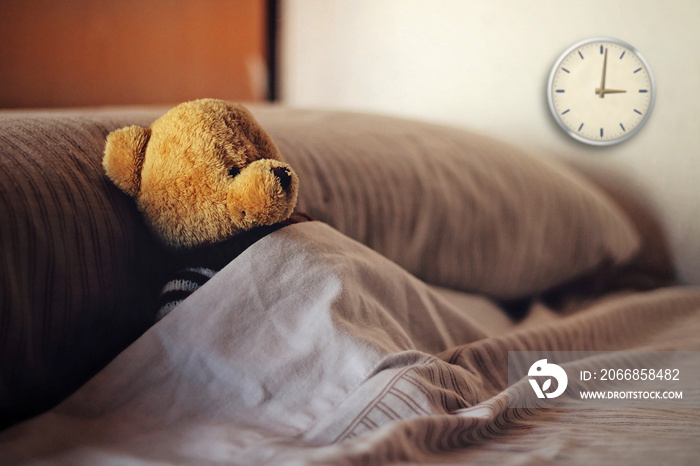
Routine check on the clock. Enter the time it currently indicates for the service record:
3:01
